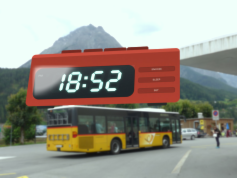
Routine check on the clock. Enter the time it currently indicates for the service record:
18:52
